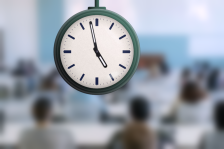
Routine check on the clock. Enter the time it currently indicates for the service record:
4:58
